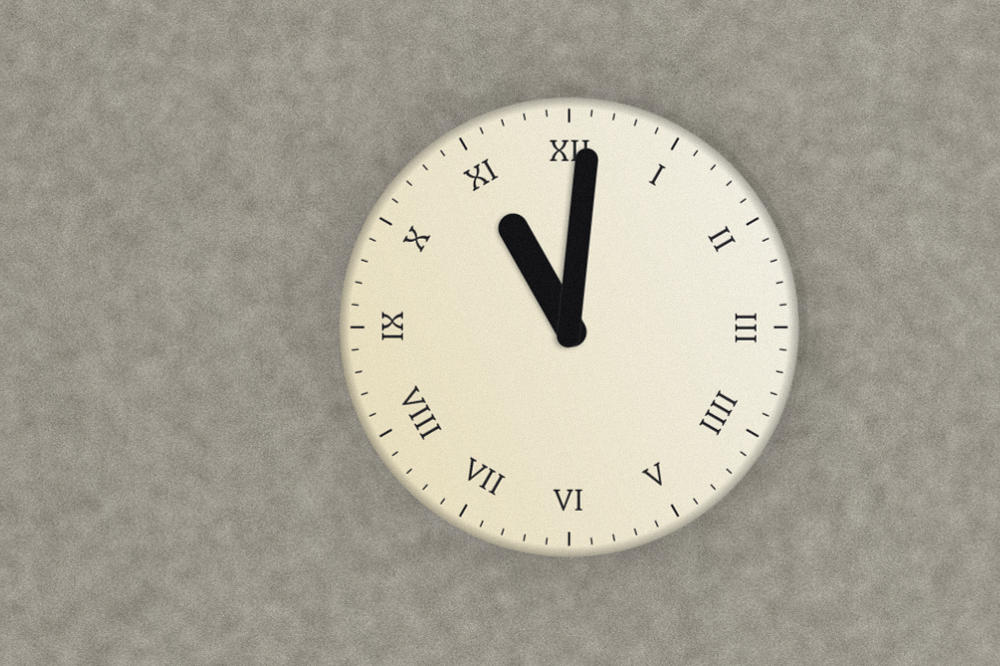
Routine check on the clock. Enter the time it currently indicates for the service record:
11:01
